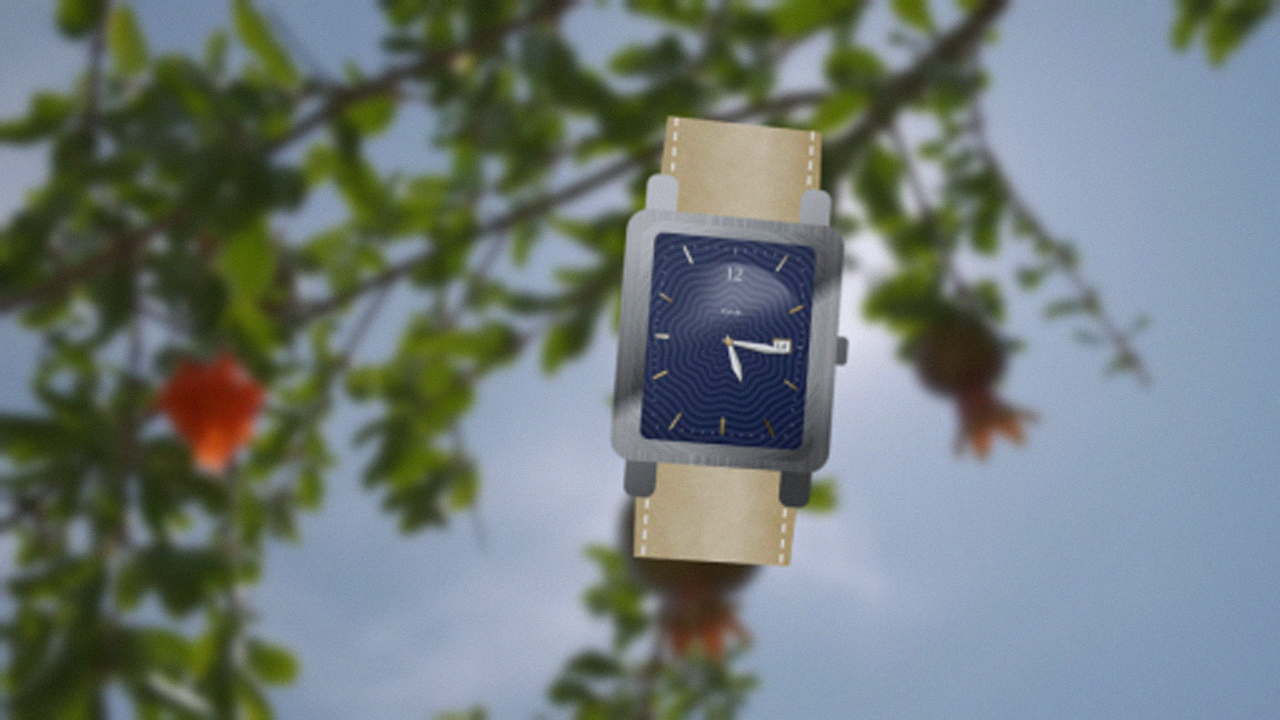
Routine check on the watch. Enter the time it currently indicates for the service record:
5:16
